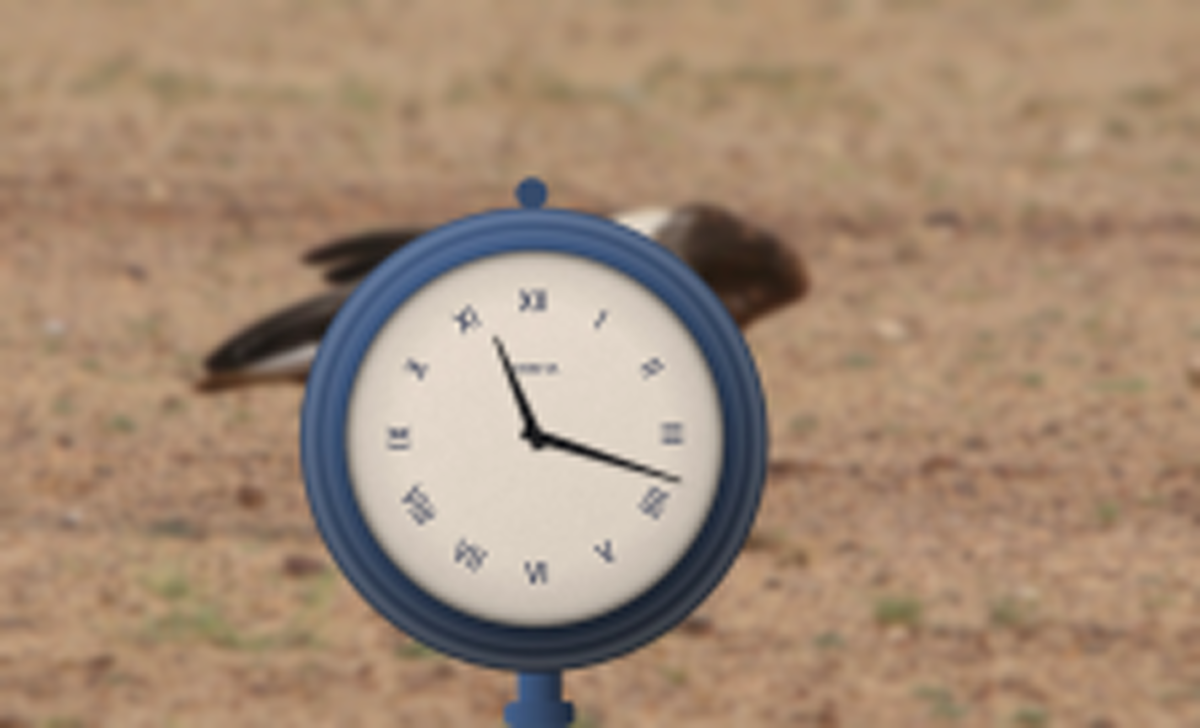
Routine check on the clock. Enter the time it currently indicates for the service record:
11:18
